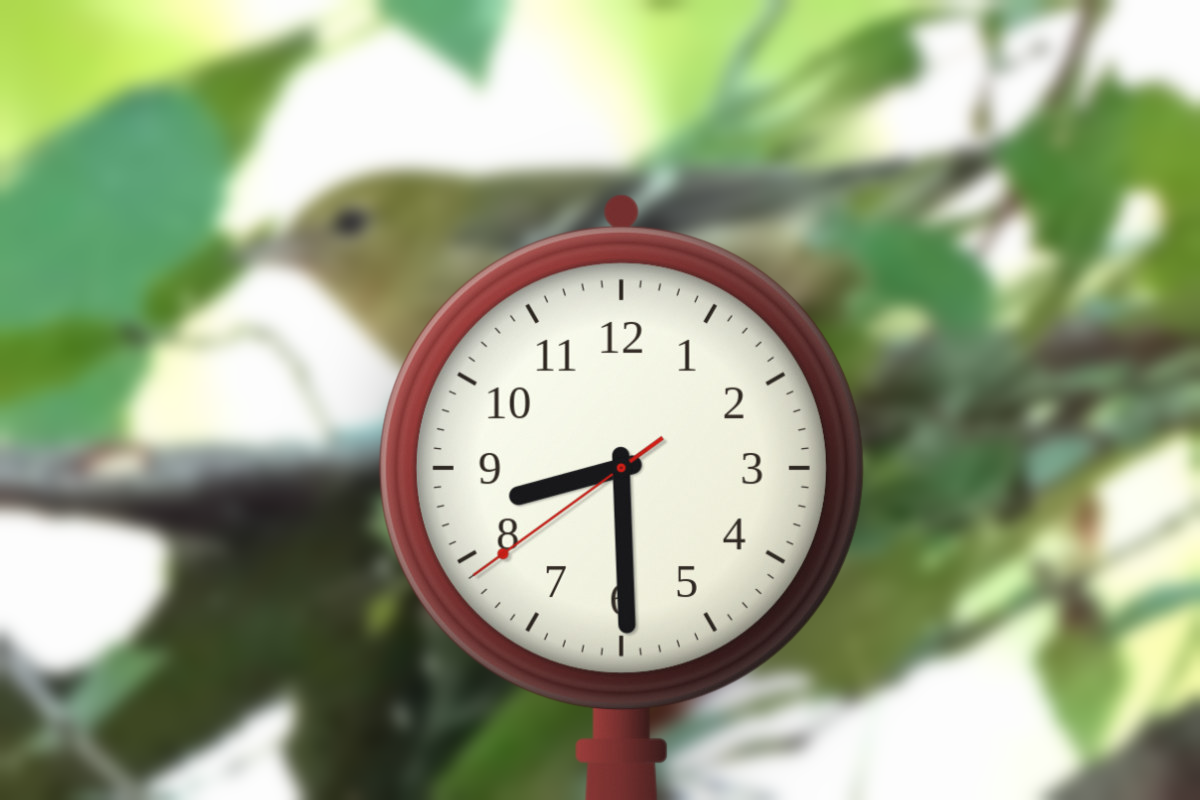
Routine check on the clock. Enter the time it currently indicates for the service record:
8:29:39
